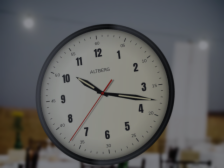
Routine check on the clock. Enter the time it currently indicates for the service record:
10:17:37
